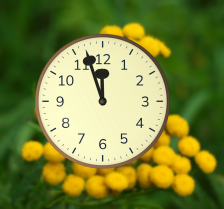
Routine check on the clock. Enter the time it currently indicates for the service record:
11:57
